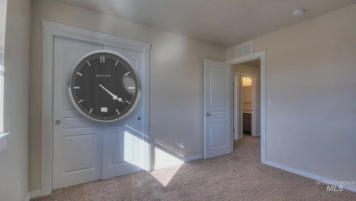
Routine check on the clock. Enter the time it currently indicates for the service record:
4:21
